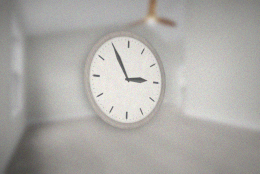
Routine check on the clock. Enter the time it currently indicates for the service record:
2:55
